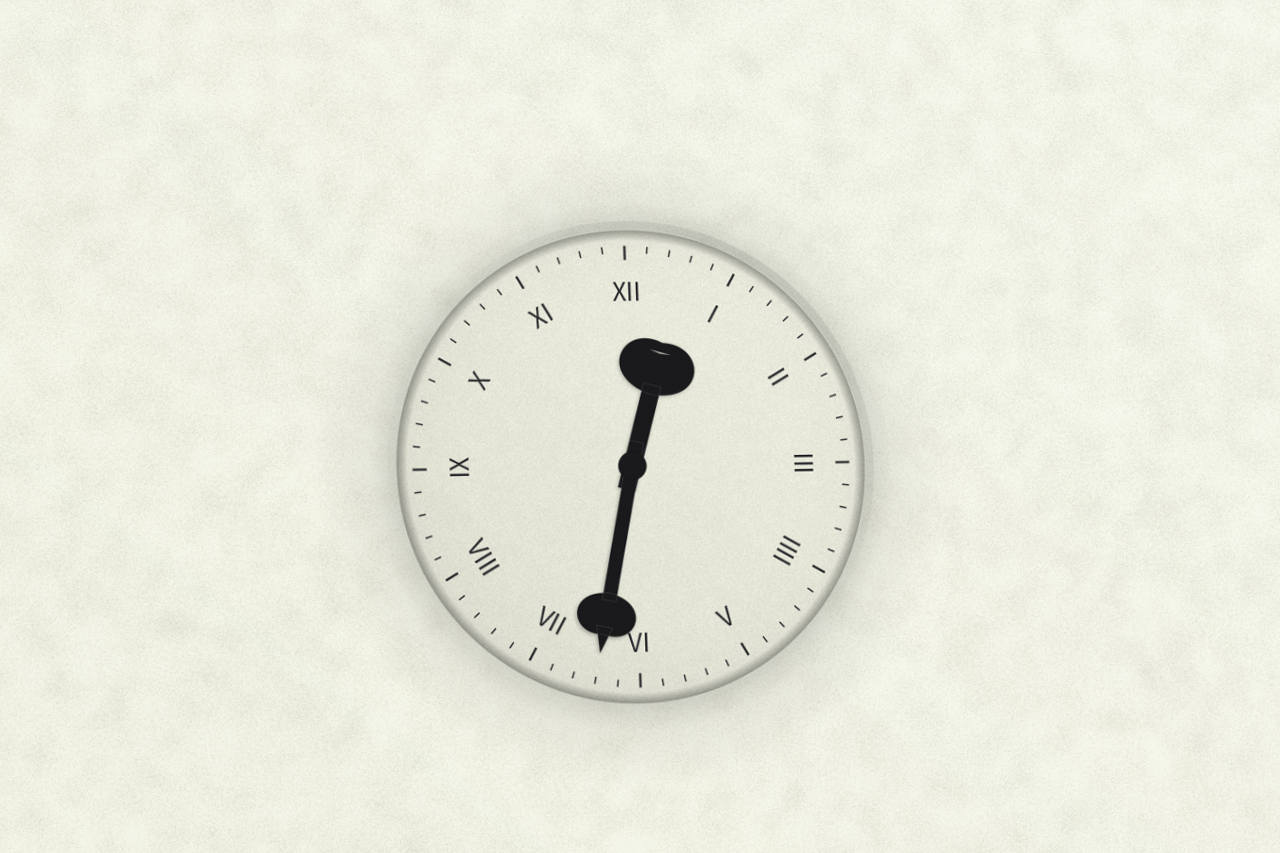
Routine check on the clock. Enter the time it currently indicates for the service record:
12:32
